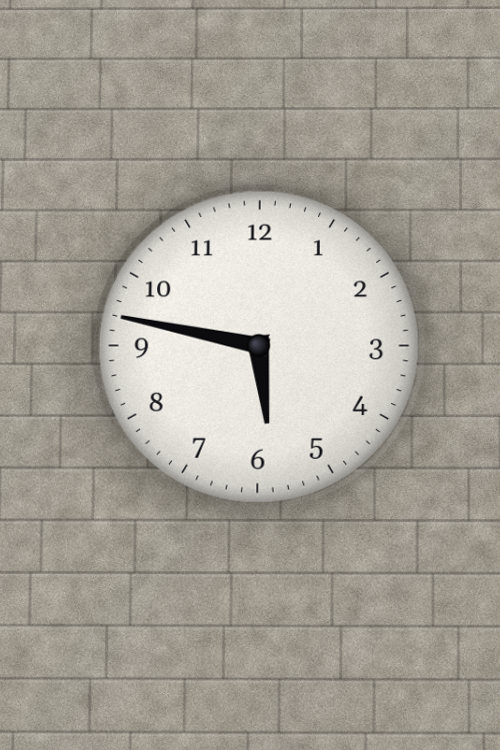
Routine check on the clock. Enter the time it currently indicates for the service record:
5:47
